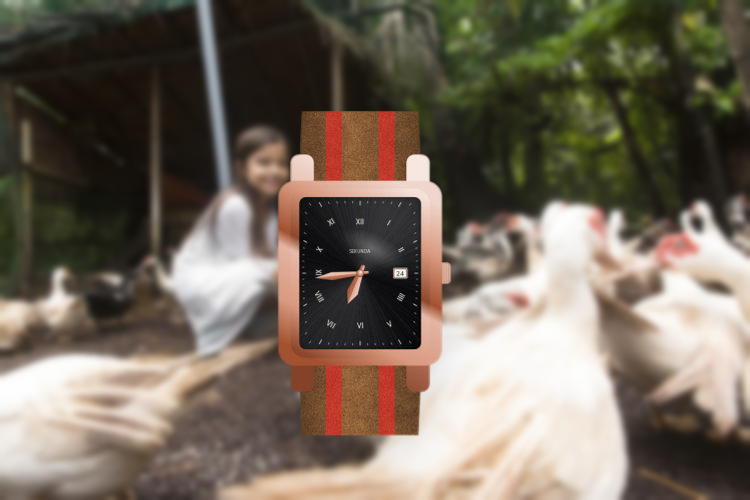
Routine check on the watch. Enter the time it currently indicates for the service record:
6:44
